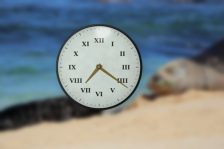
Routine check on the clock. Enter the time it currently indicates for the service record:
7:21
